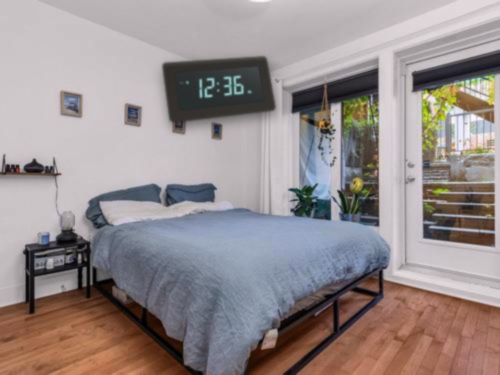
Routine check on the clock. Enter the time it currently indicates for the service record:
12:36
